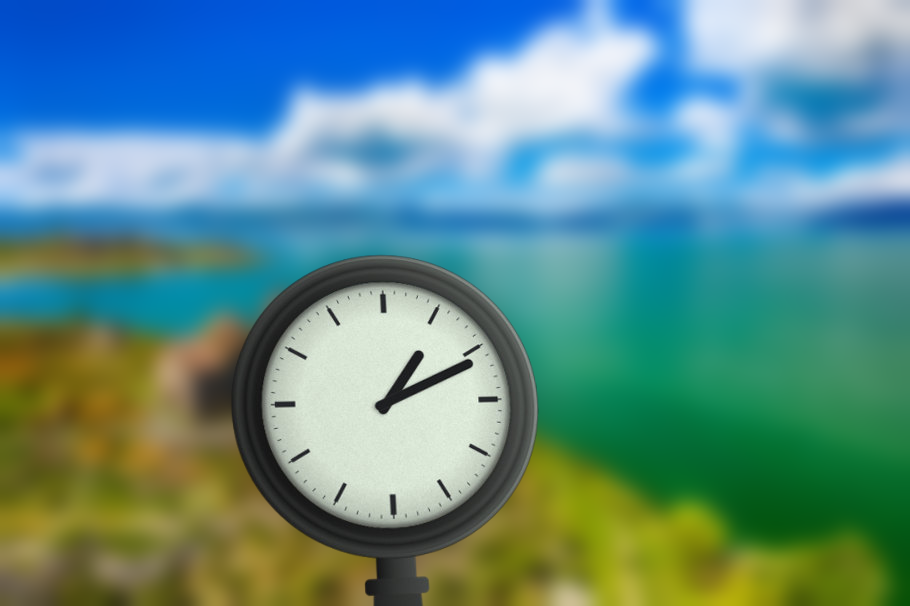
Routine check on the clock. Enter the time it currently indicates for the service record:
1:11
